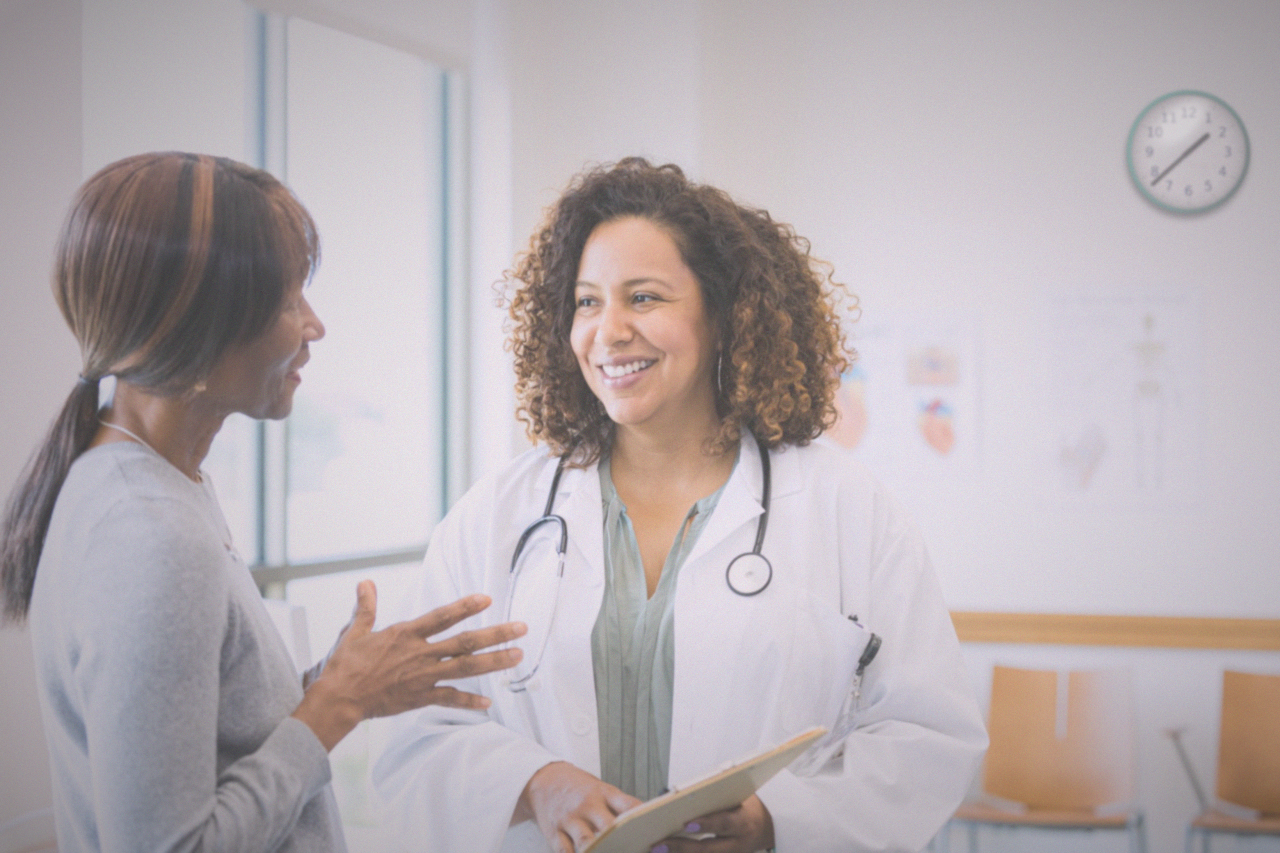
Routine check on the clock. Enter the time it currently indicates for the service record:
1:38
